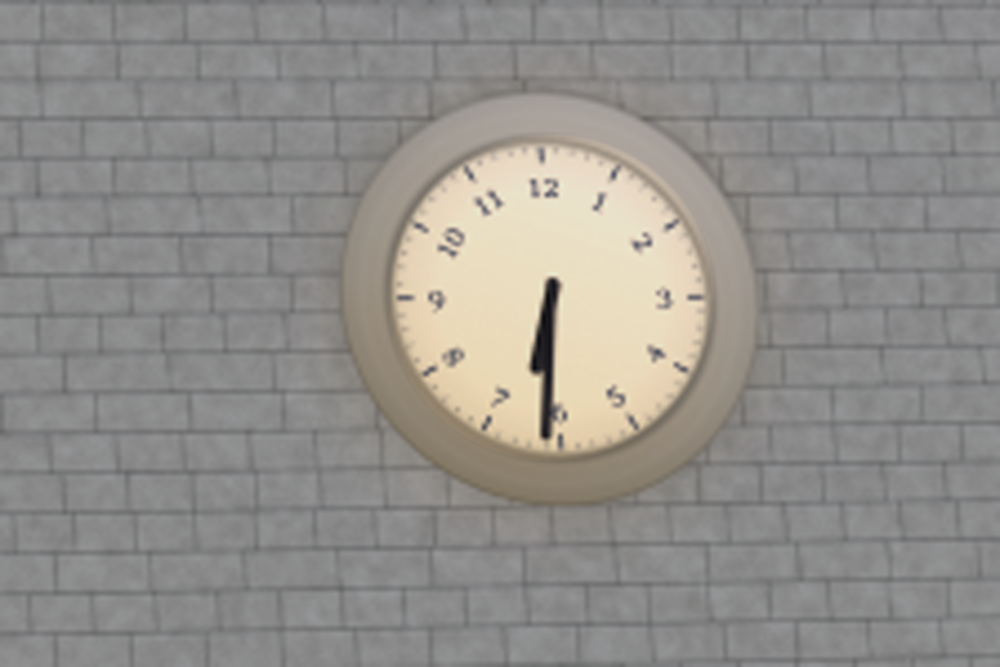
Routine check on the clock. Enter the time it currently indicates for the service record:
6:31
